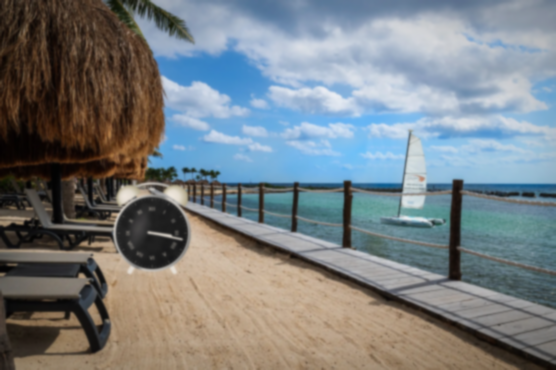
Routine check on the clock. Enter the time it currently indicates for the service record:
3:17
